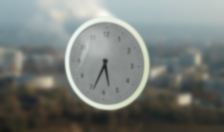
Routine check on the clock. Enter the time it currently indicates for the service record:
5:34
